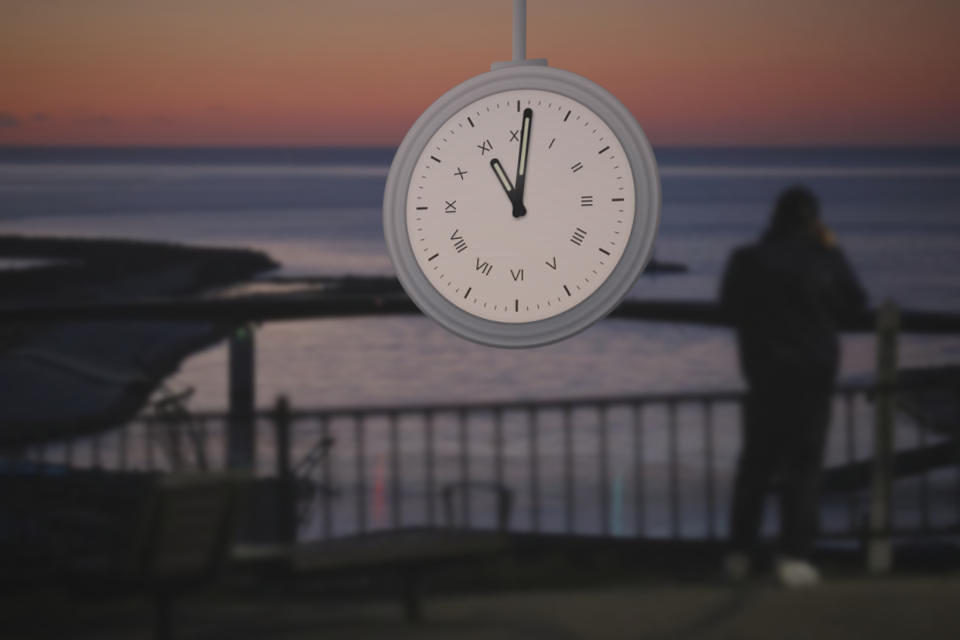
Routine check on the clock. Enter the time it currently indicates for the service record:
11:01
